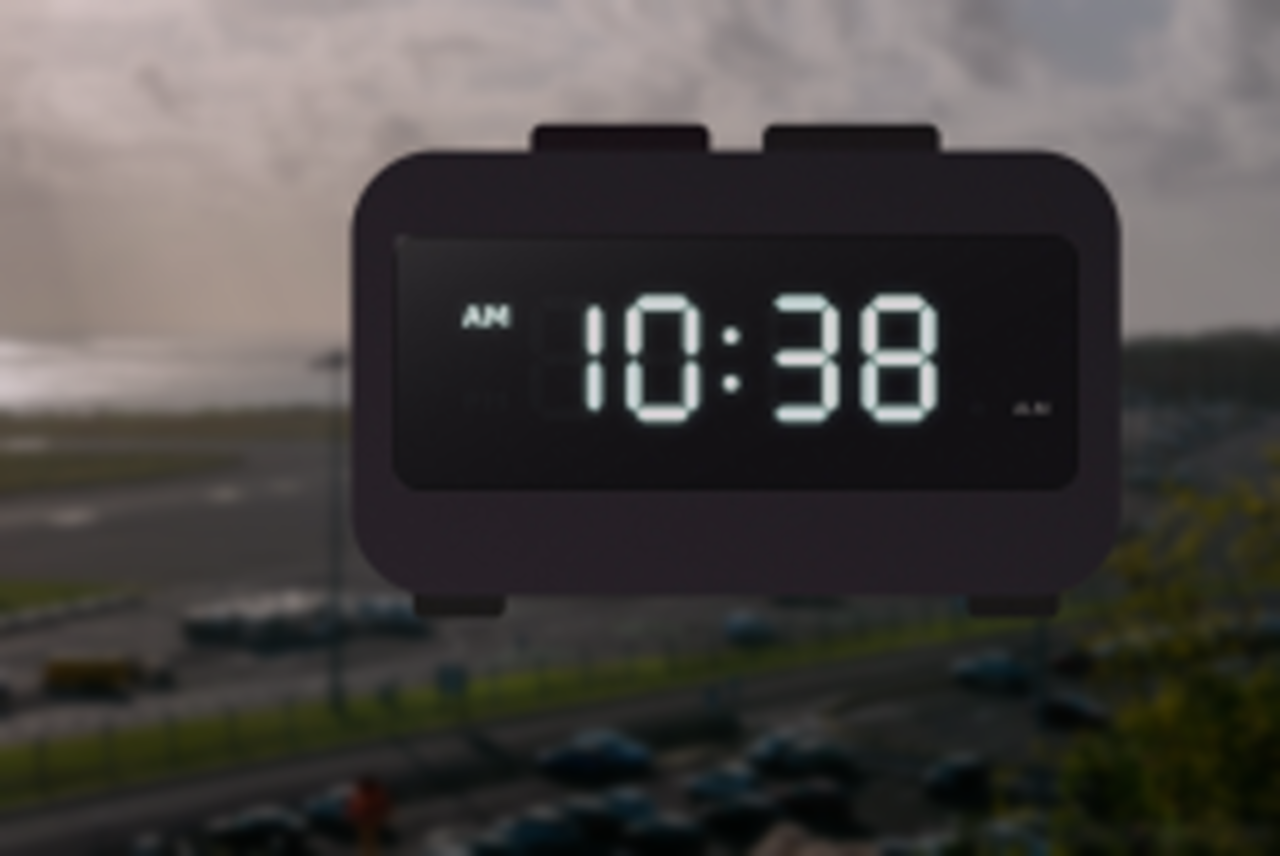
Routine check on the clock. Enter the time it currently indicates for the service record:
10:38
